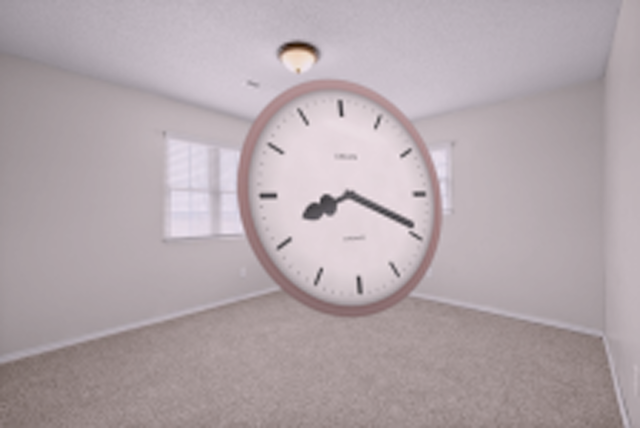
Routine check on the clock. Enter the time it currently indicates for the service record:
8:19
